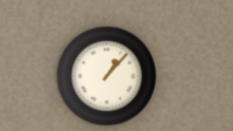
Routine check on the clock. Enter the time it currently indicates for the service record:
1:07
